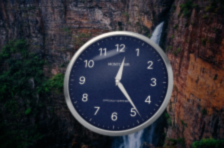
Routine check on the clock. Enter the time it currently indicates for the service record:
12:24
